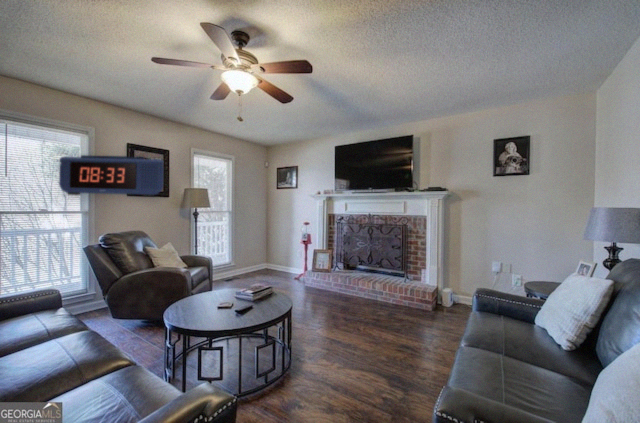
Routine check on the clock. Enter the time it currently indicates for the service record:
8:33
